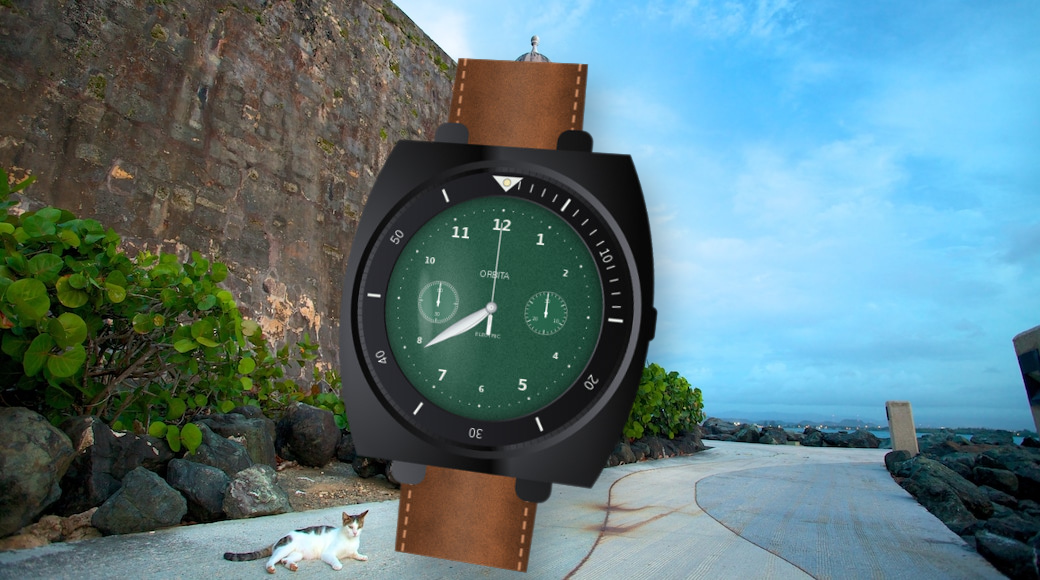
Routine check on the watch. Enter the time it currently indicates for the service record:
7:39
